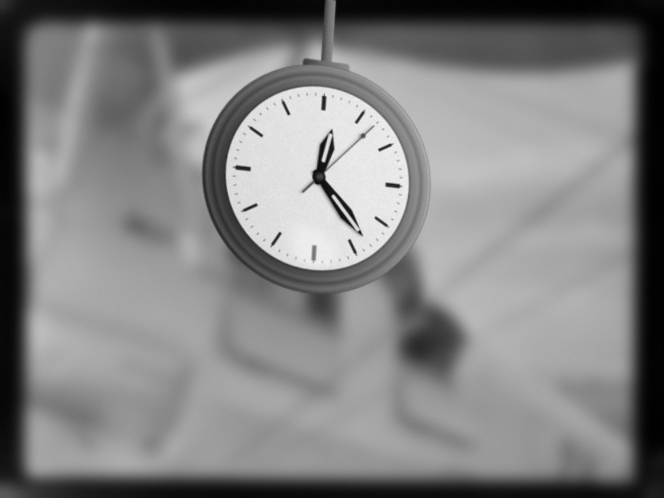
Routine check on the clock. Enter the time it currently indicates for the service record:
12:23:07
